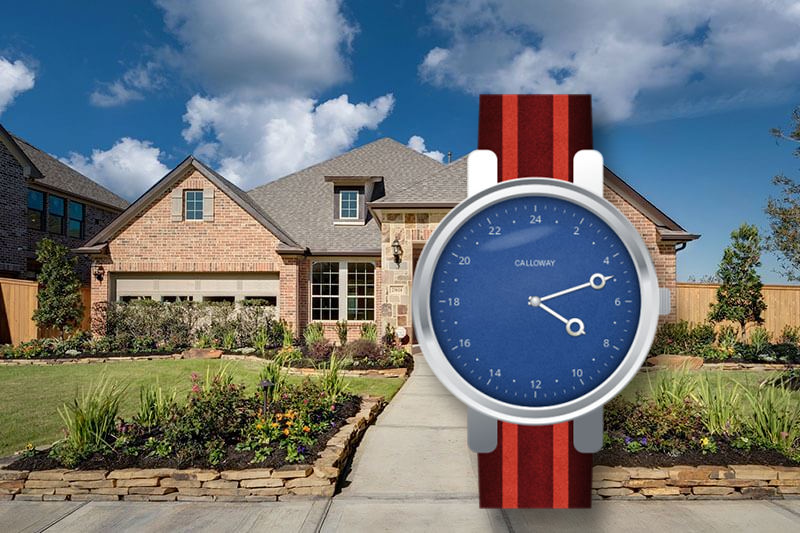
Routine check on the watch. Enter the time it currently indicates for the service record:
8:12
